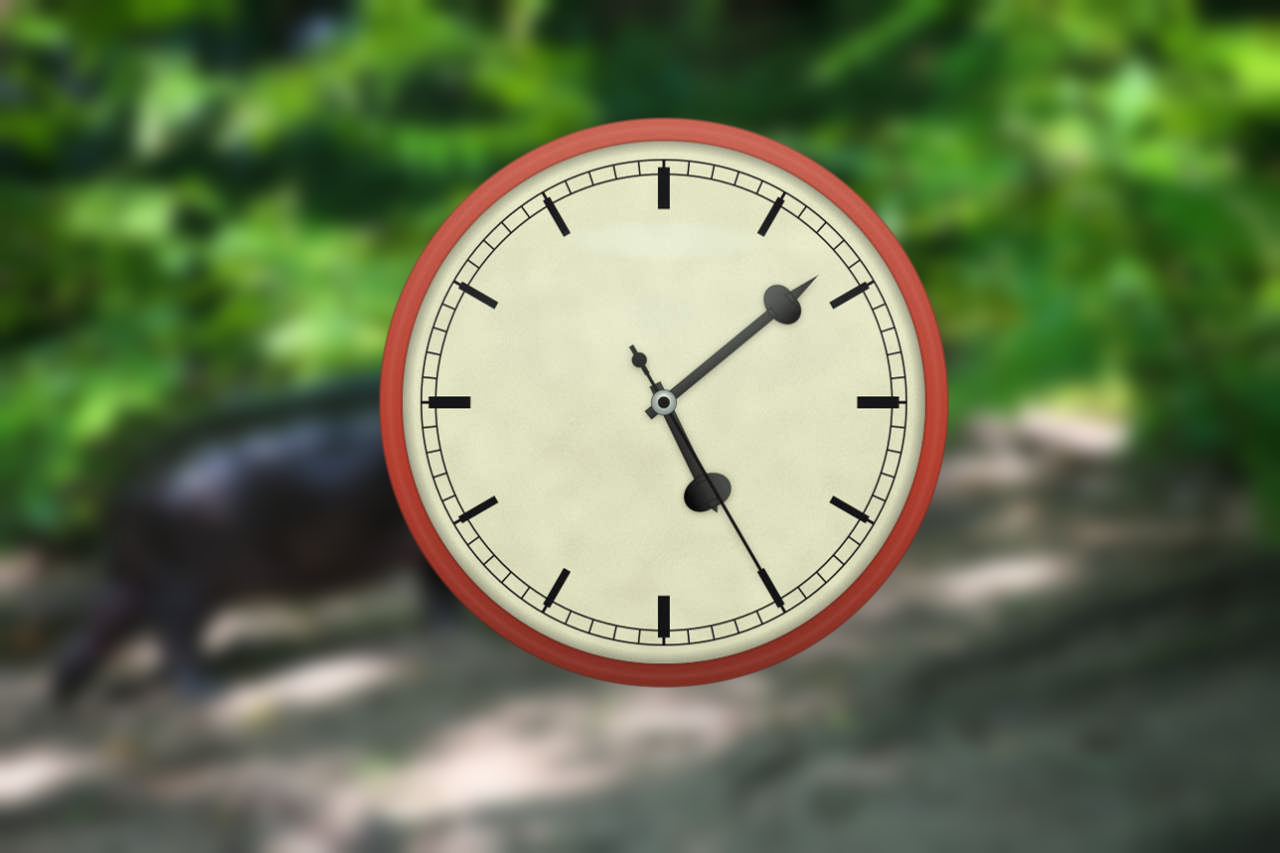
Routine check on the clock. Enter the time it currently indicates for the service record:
5:08:25
